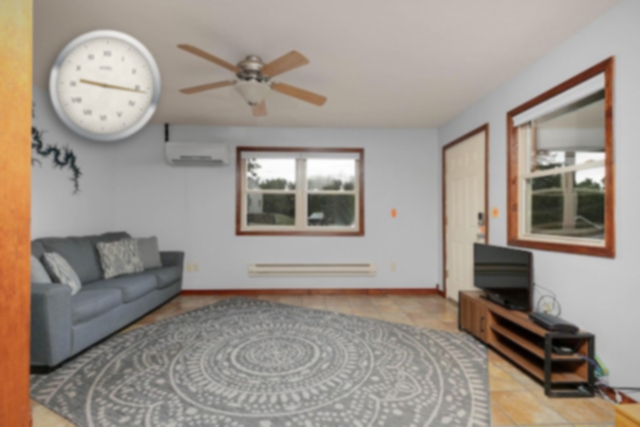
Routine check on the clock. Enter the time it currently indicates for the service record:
9:16
